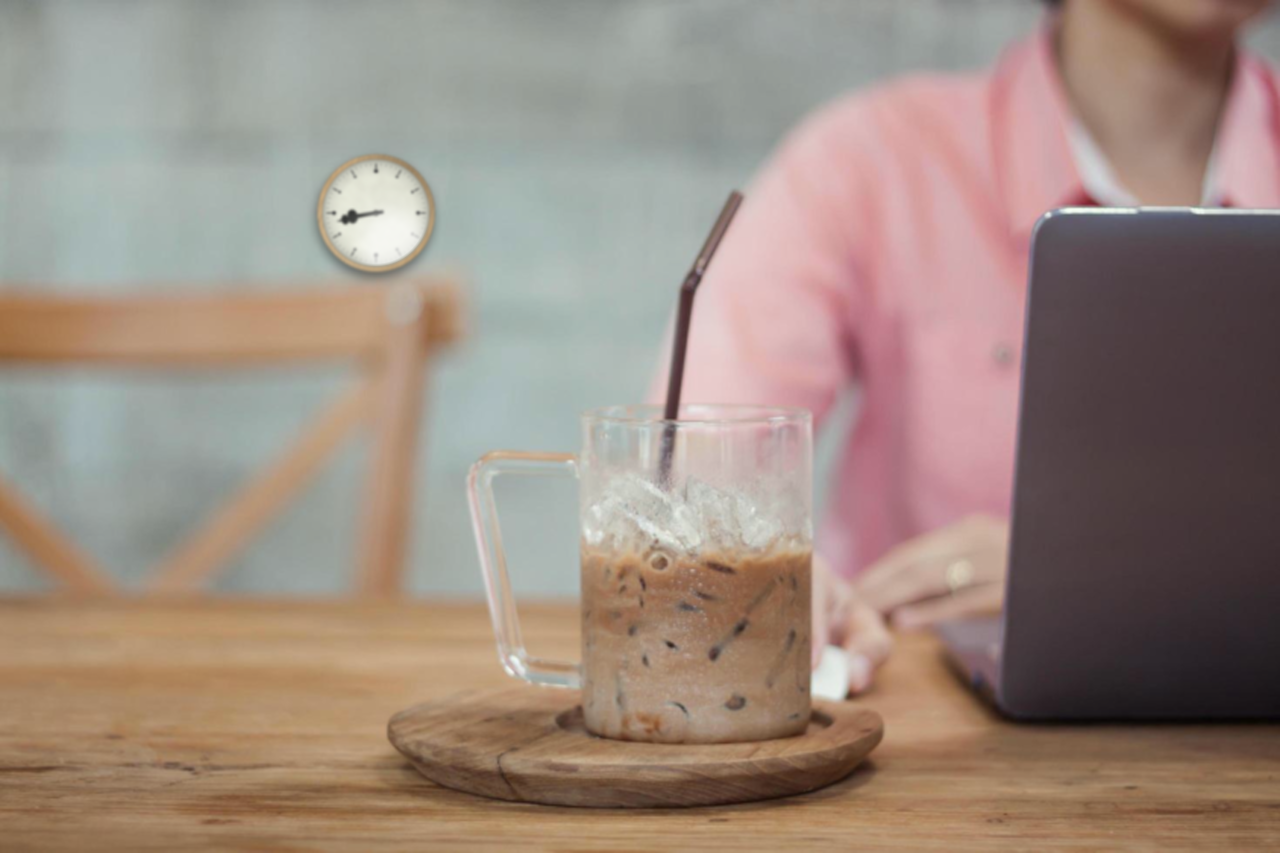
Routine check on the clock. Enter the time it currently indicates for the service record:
8:43
